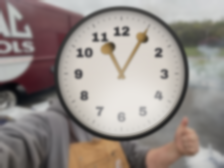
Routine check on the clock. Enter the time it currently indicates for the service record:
11:05
